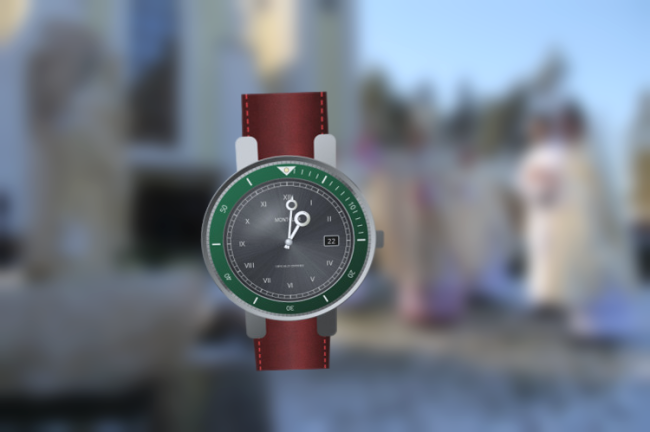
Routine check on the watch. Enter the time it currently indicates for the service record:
1:01
